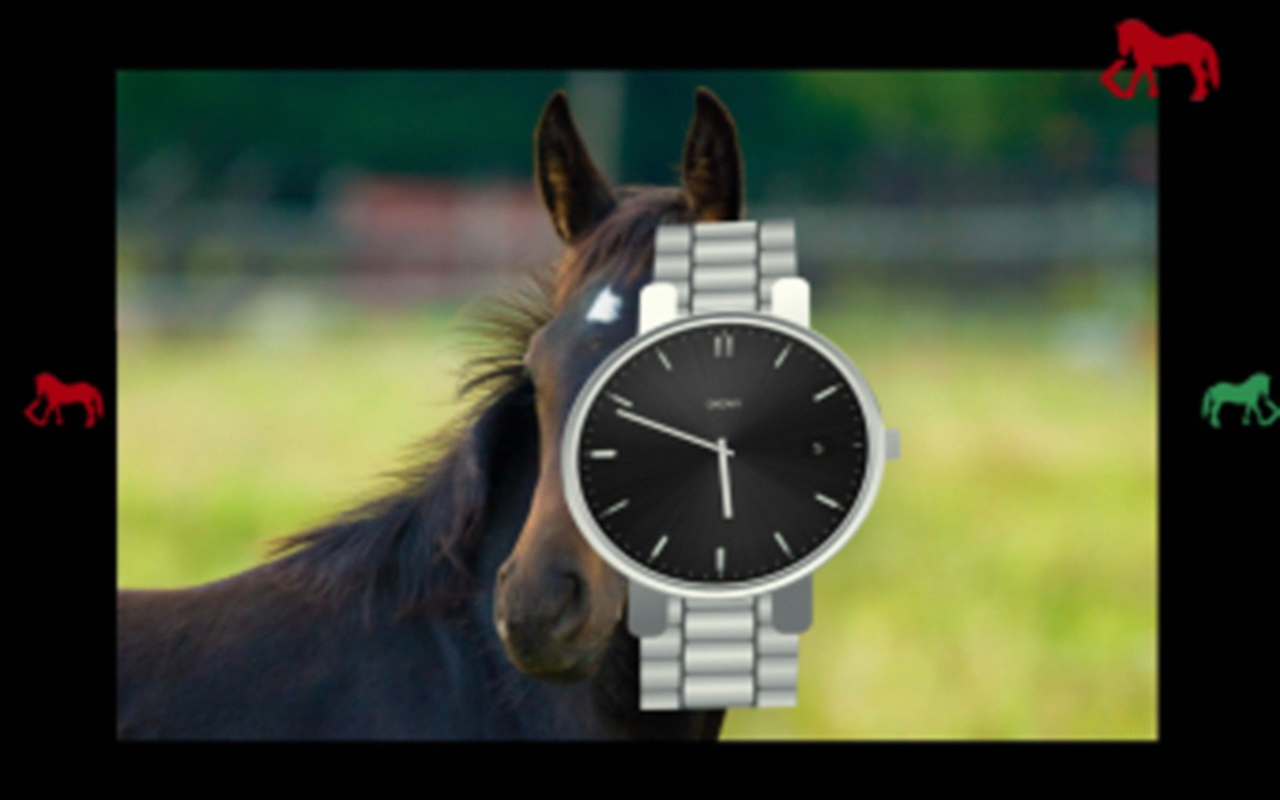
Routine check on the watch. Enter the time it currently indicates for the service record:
5:49
